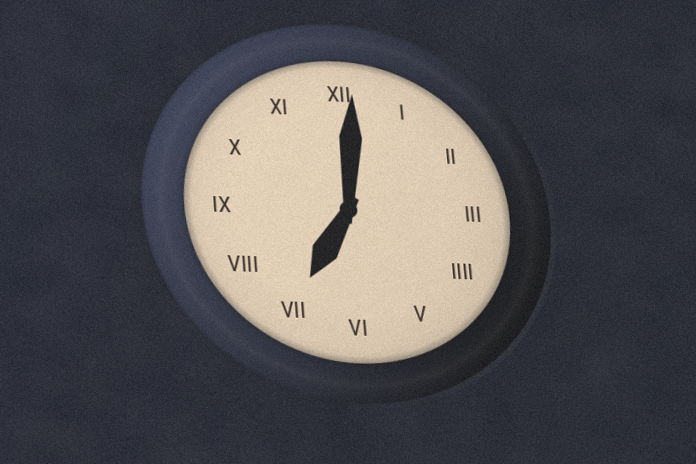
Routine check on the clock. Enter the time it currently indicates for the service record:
7:01
